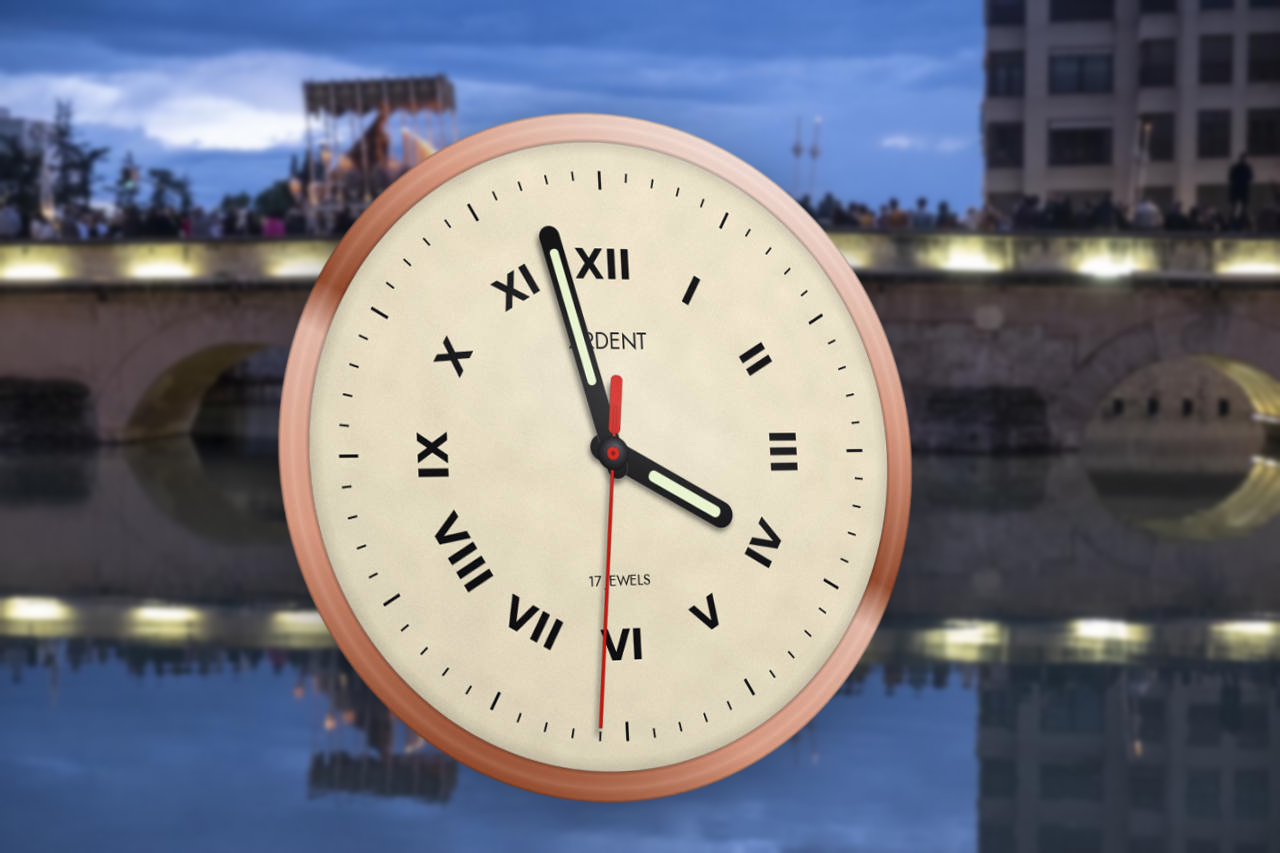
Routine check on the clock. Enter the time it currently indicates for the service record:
3:57:31
